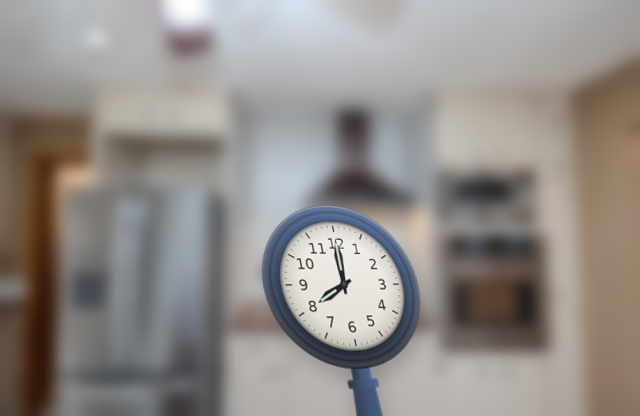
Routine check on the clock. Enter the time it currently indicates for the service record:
8:00
